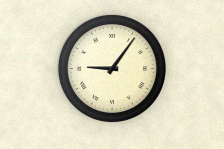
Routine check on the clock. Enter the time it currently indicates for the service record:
9:06
